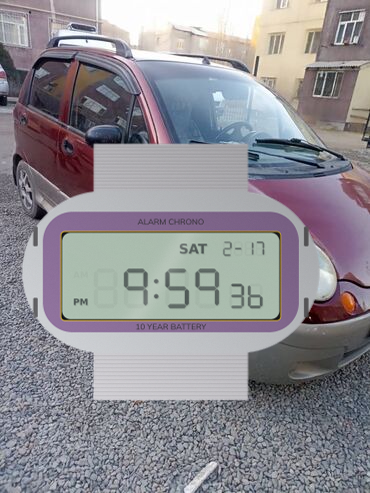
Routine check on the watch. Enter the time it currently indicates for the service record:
9:59:36
